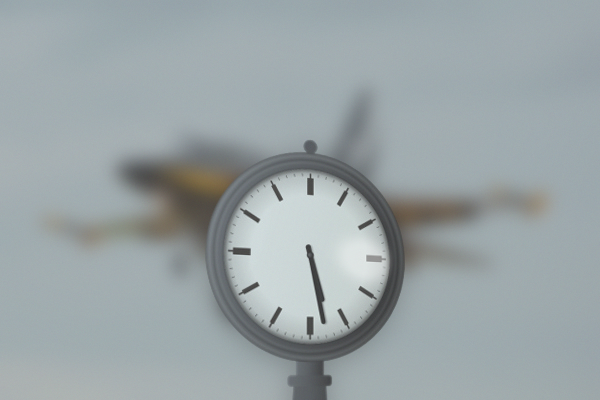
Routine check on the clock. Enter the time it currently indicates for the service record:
5:28
